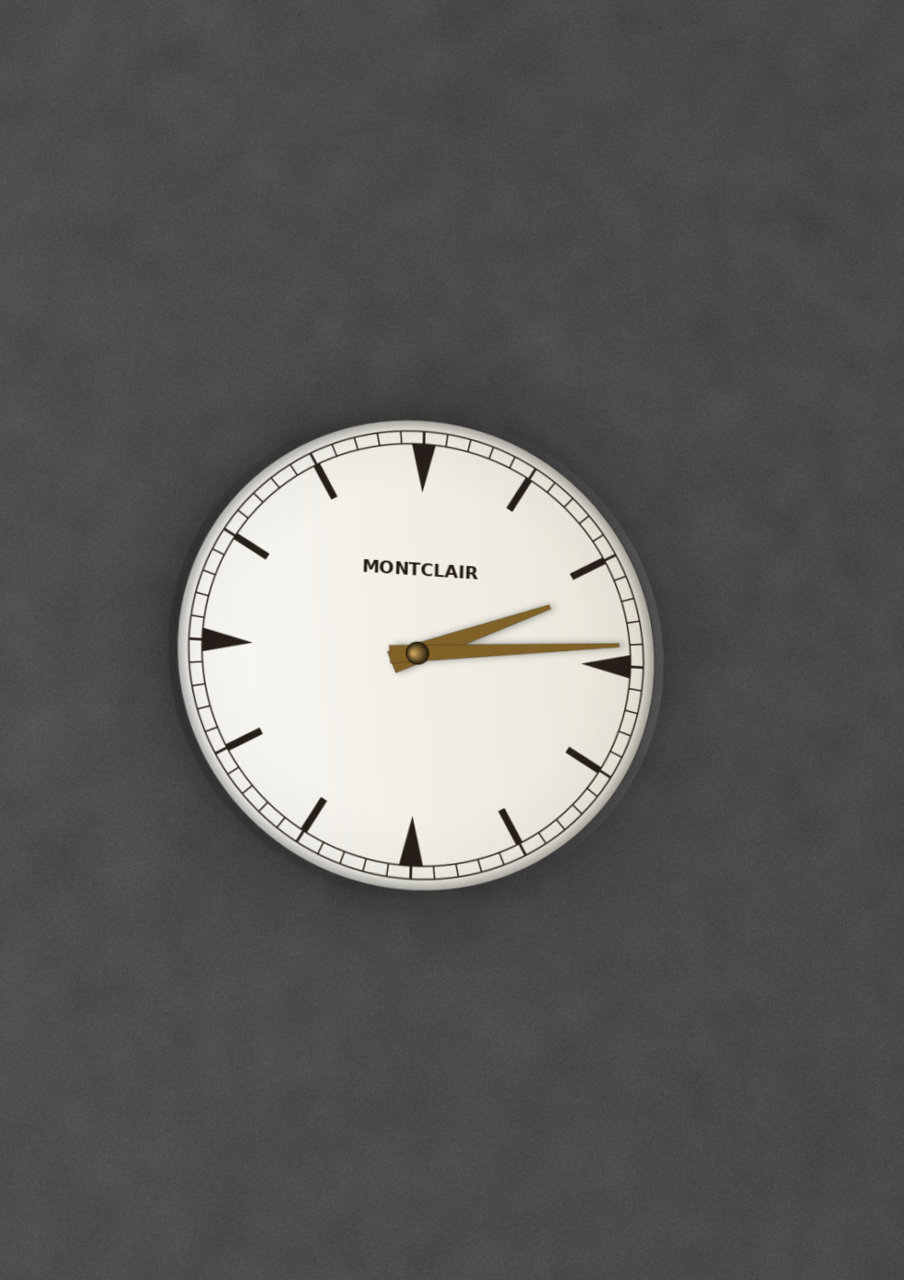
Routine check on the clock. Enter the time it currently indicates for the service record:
2:14
